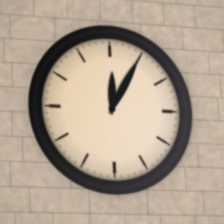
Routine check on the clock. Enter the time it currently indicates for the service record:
12:05
